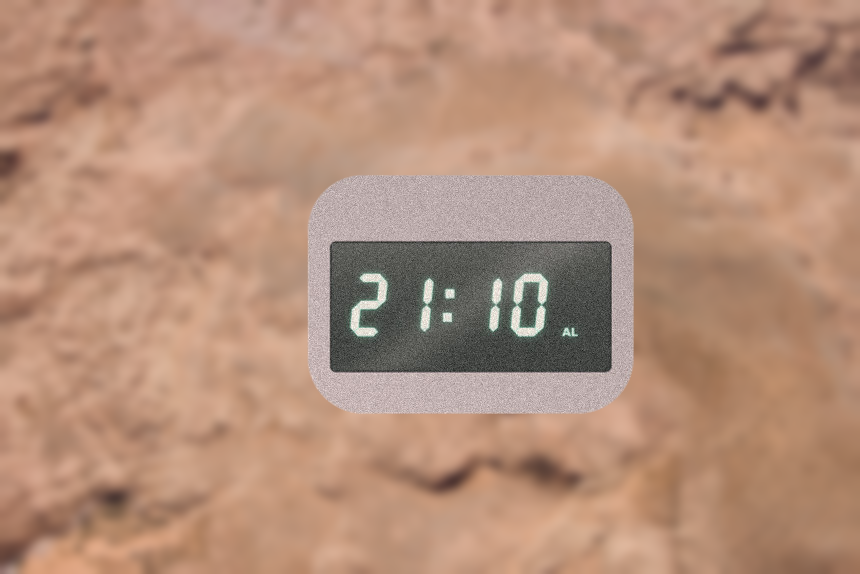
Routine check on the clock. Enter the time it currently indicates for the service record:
21:10
